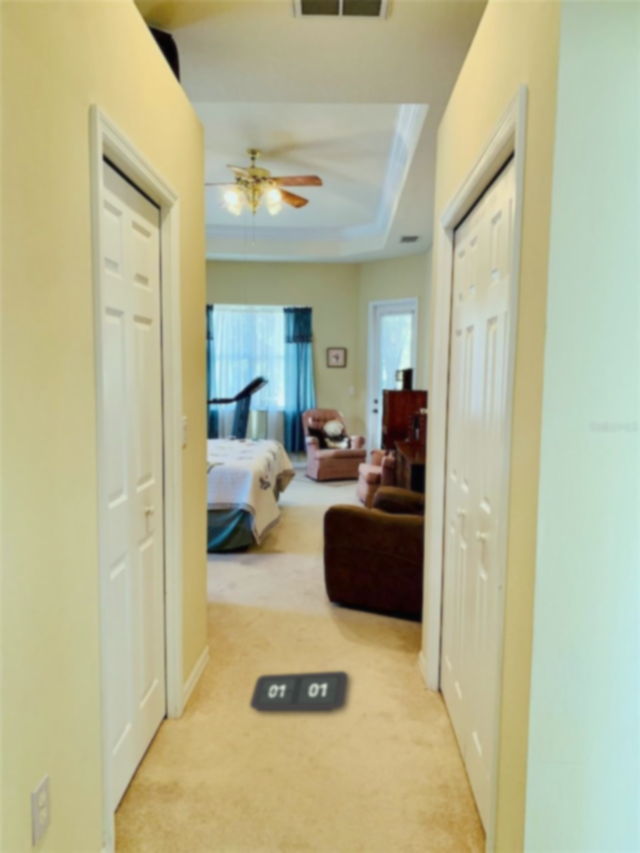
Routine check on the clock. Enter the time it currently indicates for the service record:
1:01
